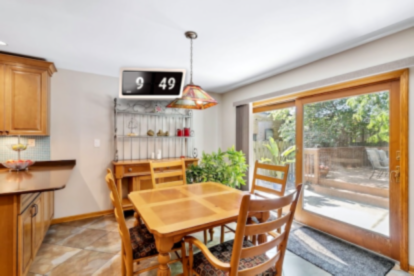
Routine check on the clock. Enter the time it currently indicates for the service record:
9:49
